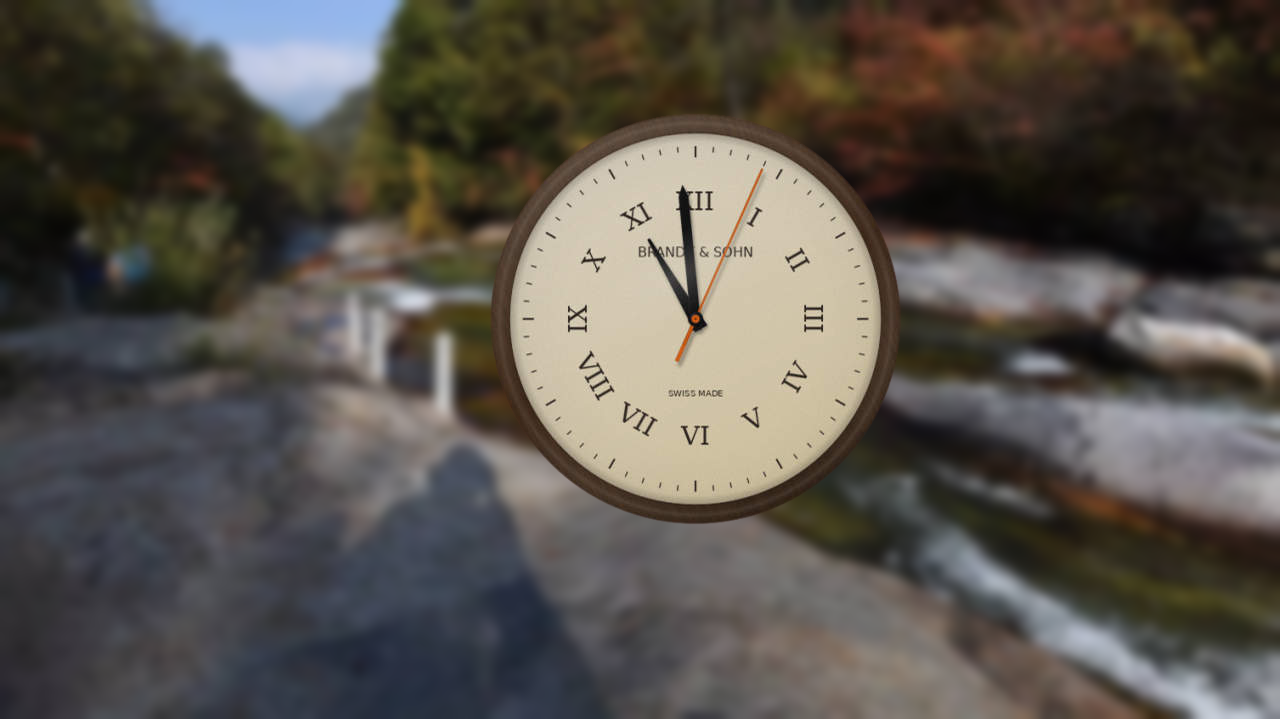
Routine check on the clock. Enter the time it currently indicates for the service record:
10:59:04
